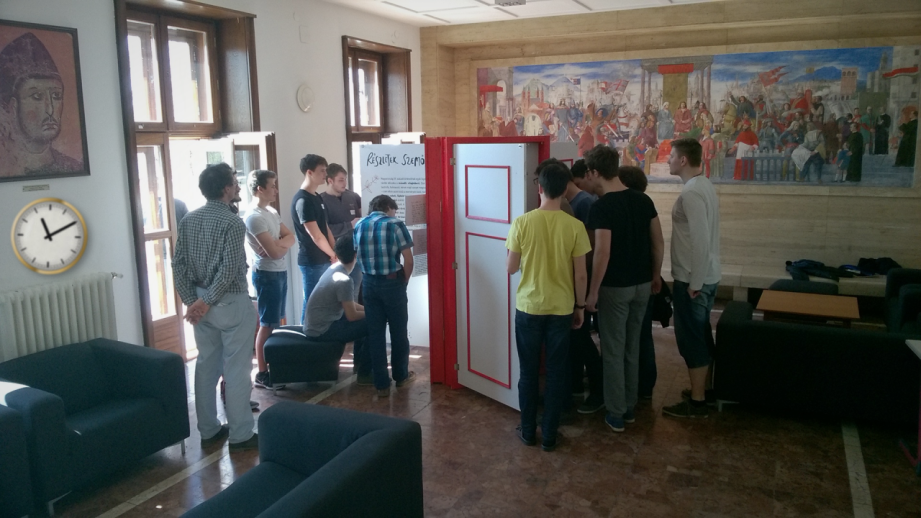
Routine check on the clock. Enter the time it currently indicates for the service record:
11:10
